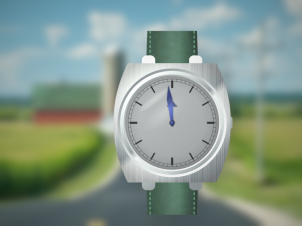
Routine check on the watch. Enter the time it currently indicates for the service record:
11:59
